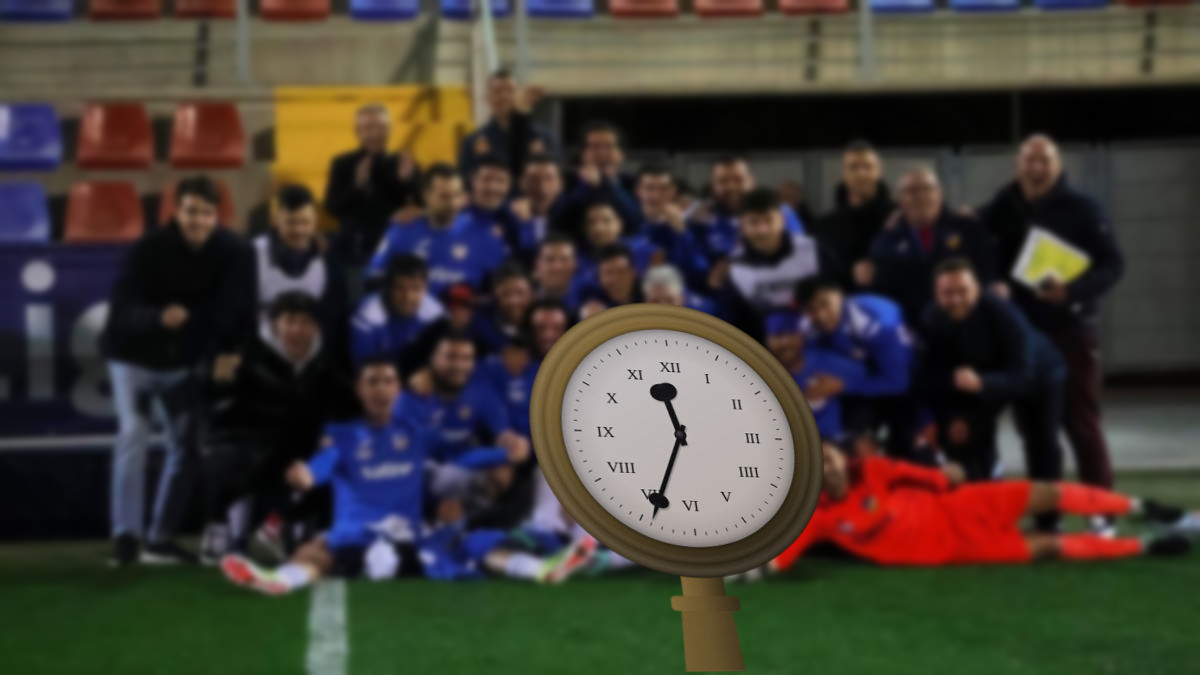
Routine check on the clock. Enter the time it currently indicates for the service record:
11:34
